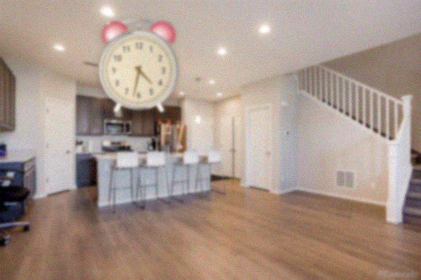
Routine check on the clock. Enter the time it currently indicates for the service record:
4:32
